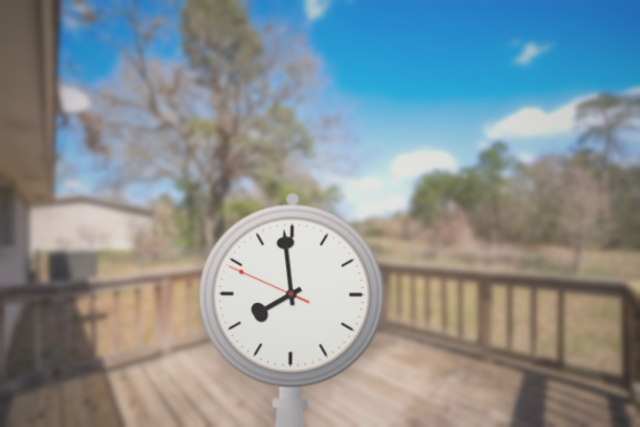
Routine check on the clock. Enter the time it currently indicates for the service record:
7:58:49
